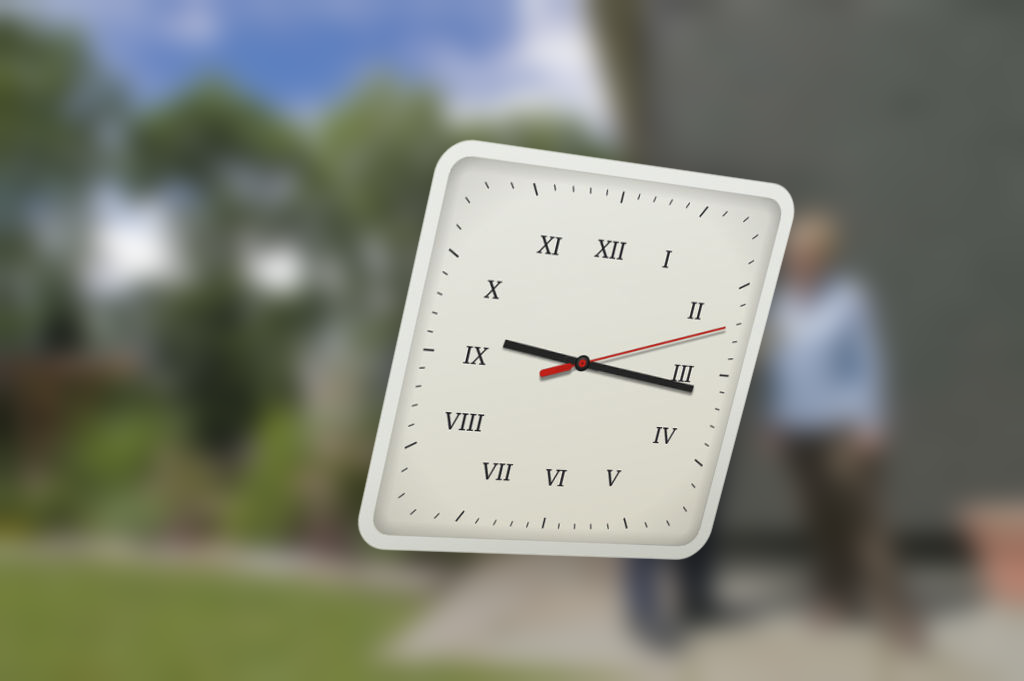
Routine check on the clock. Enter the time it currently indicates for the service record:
9:16:12
